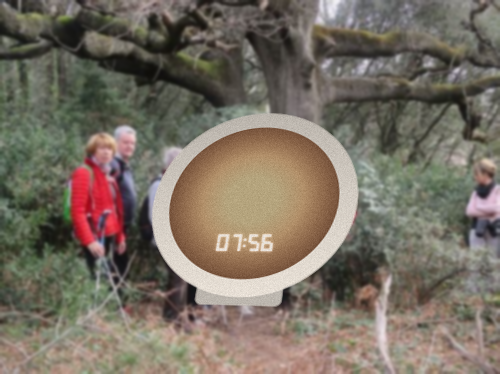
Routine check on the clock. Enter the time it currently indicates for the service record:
7:56
